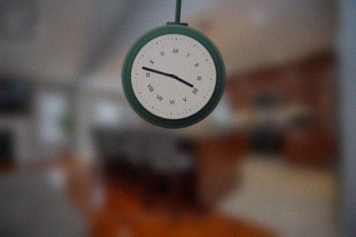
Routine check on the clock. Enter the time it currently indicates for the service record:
3:47
